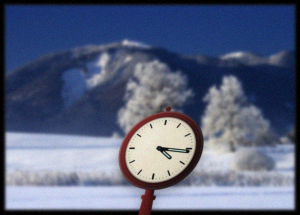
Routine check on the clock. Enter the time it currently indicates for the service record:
4:16
